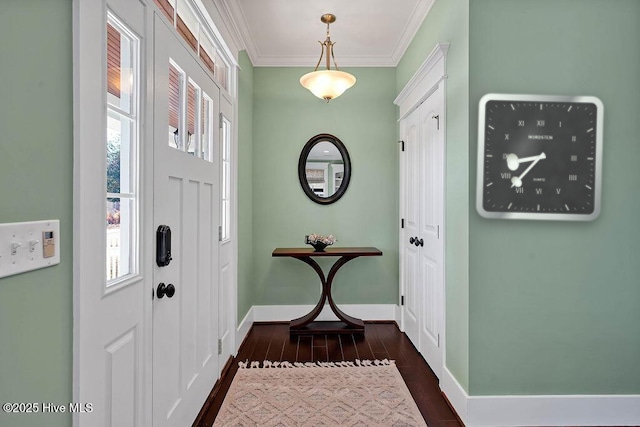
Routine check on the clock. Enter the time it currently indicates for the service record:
8:37
